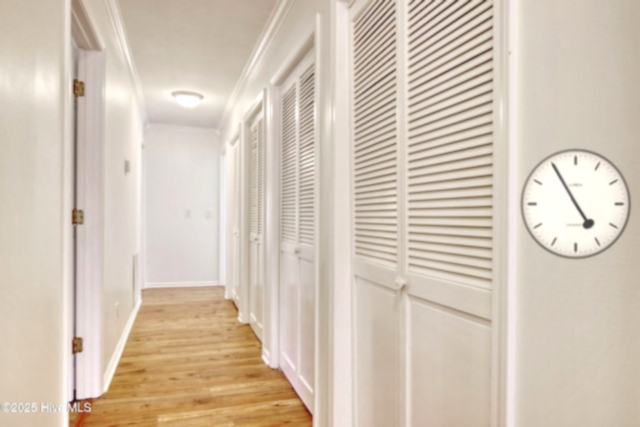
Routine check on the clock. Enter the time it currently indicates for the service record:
4:55
